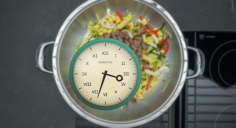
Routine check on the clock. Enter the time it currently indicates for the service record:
3:33
